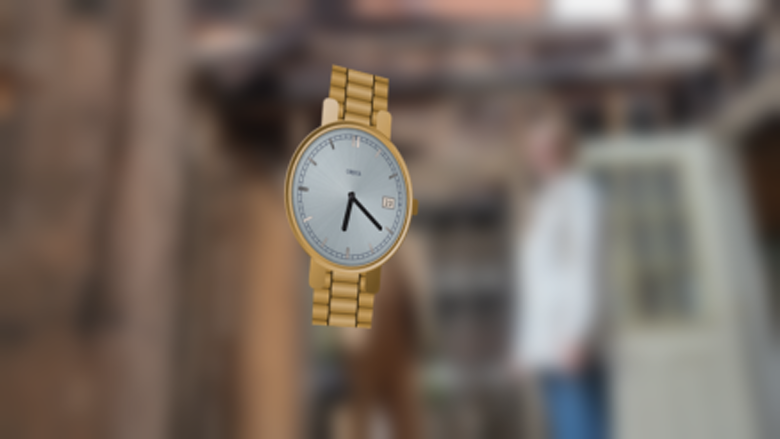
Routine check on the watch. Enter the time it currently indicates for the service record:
6:21
